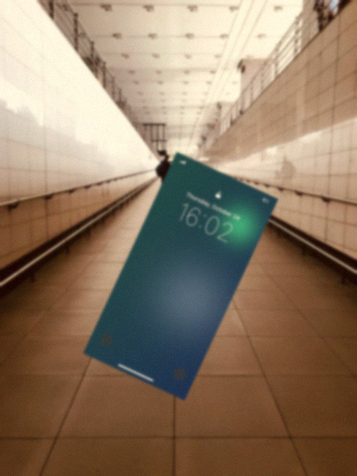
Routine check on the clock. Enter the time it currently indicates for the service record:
16:02
